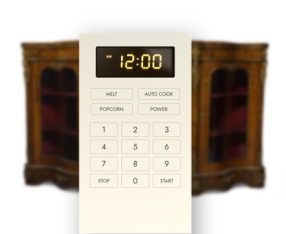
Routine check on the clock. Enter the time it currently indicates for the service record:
12:00
